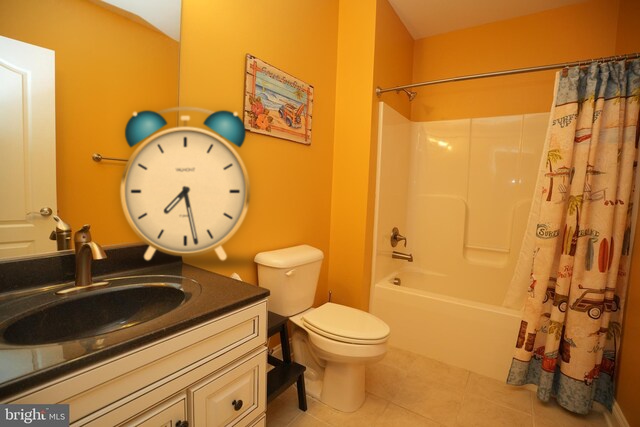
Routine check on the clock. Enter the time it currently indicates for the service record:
7:28
